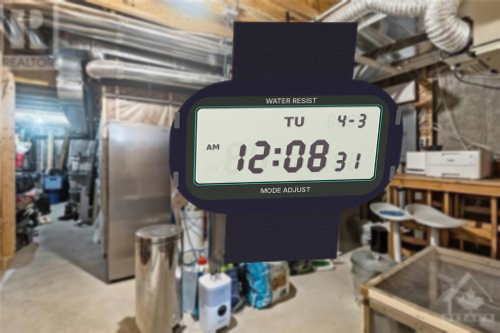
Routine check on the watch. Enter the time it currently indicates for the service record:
12:08:31
